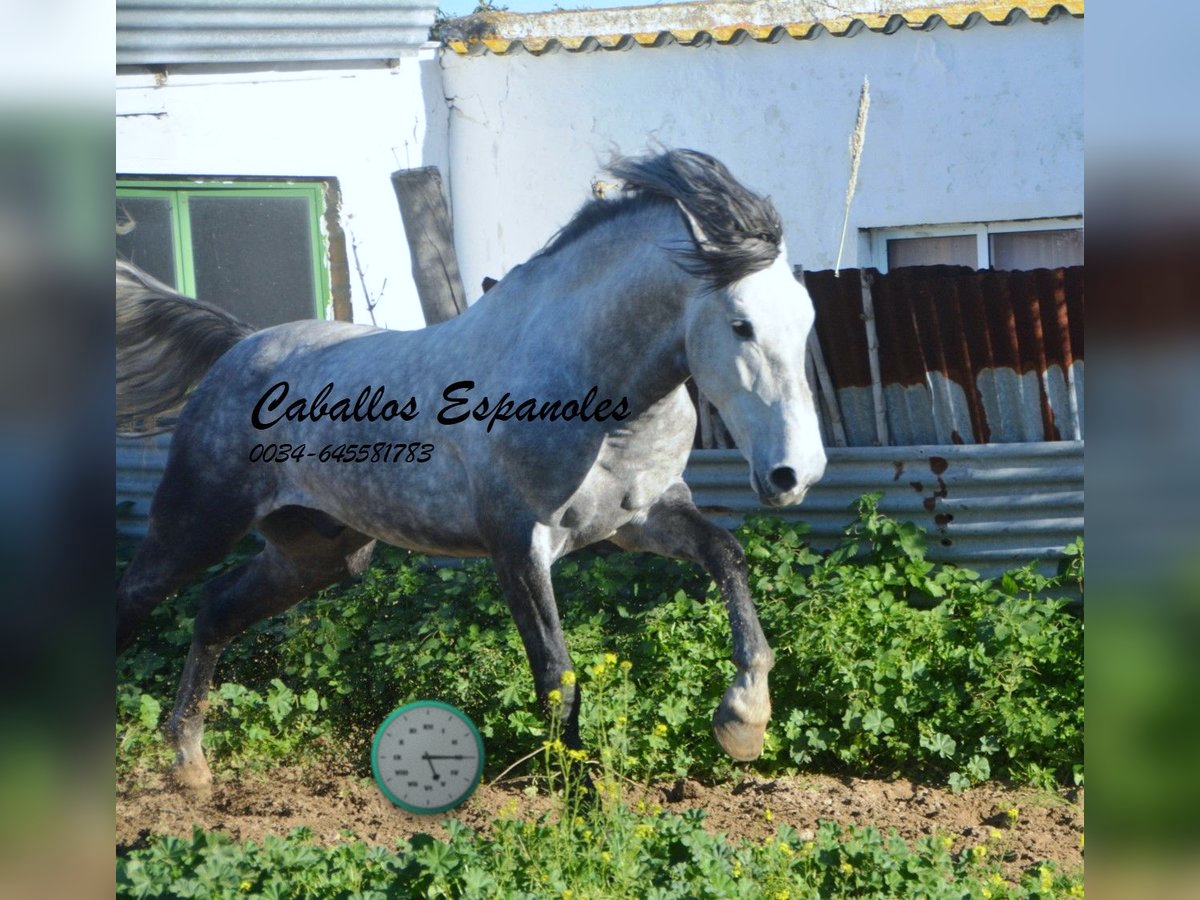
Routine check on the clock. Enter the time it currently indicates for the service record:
5:15
